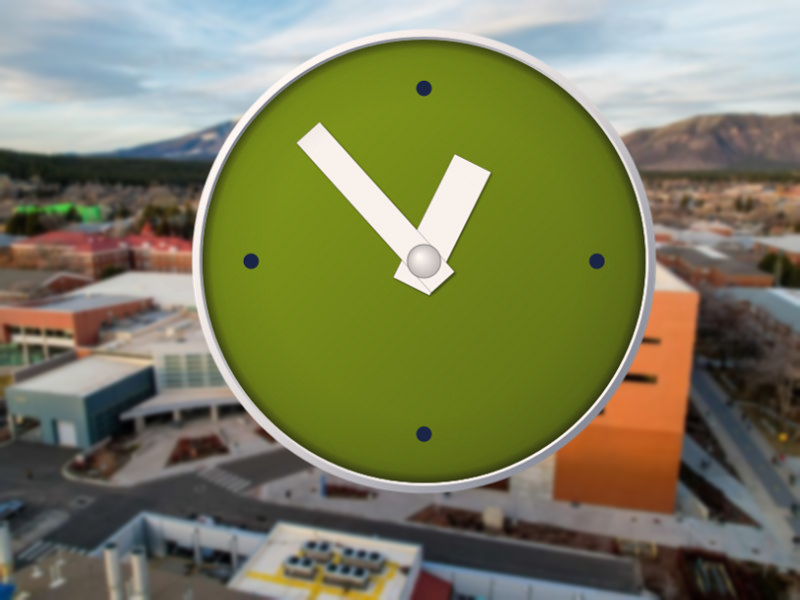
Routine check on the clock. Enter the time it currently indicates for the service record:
12:53
